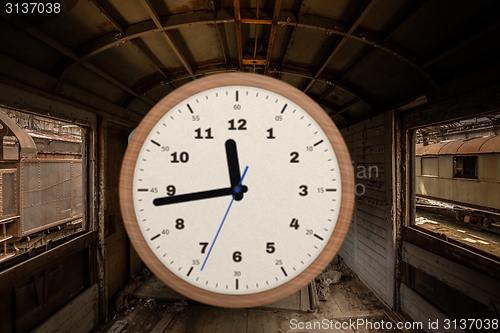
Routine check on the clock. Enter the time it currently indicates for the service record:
11:43:34
